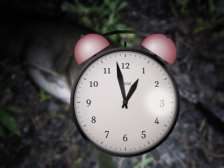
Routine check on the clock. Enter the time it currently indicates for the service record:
12:58
